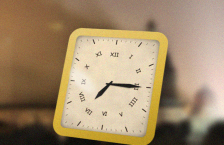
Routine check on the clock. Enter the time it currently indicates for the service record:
7:15
